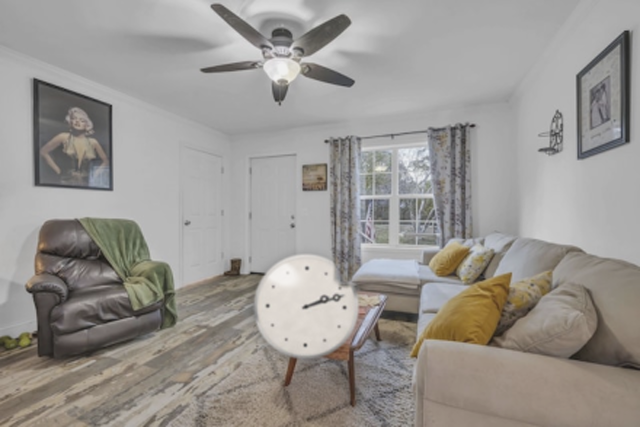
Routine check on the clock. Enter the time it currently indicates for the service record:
2:12
